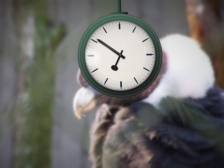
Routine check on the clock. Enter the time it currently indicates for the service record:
6:51
